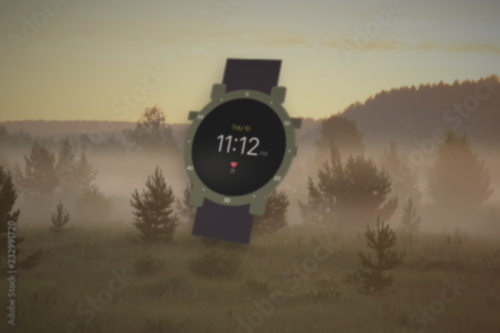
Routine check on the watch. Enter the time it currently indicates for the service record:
11:12
